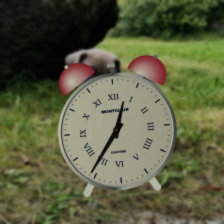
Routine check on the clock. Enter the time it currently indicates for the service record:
12:36
